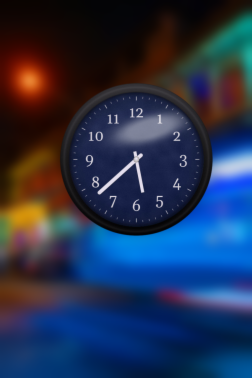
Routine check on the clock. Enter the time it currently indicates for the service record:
5:38
